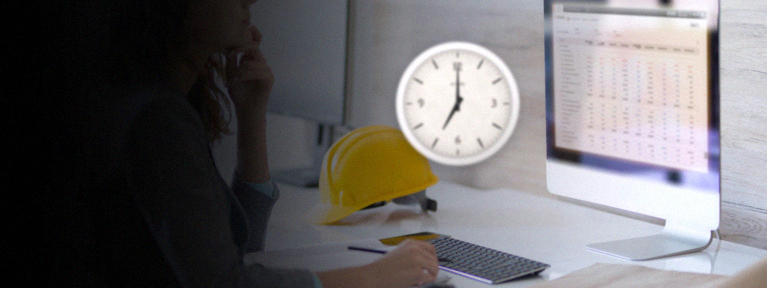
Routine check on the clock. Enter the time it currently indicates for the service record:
7:00
